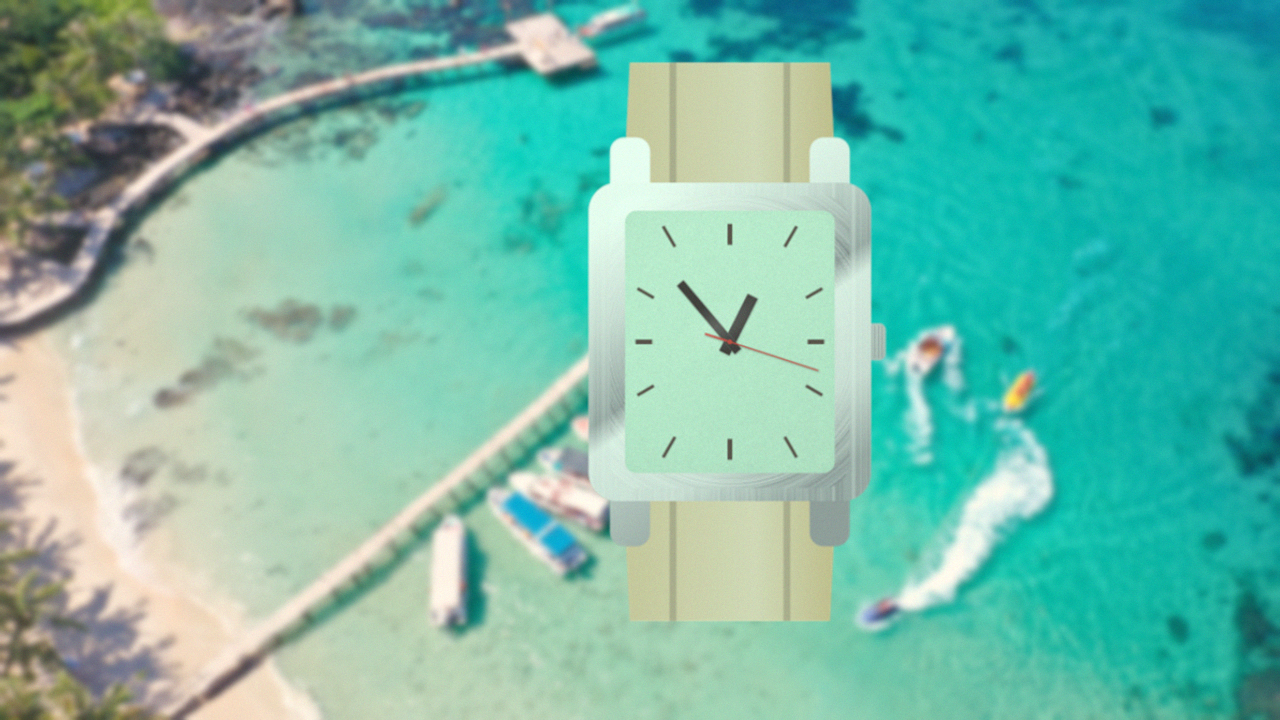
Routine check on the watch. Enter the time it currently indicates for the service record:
12:53:18
